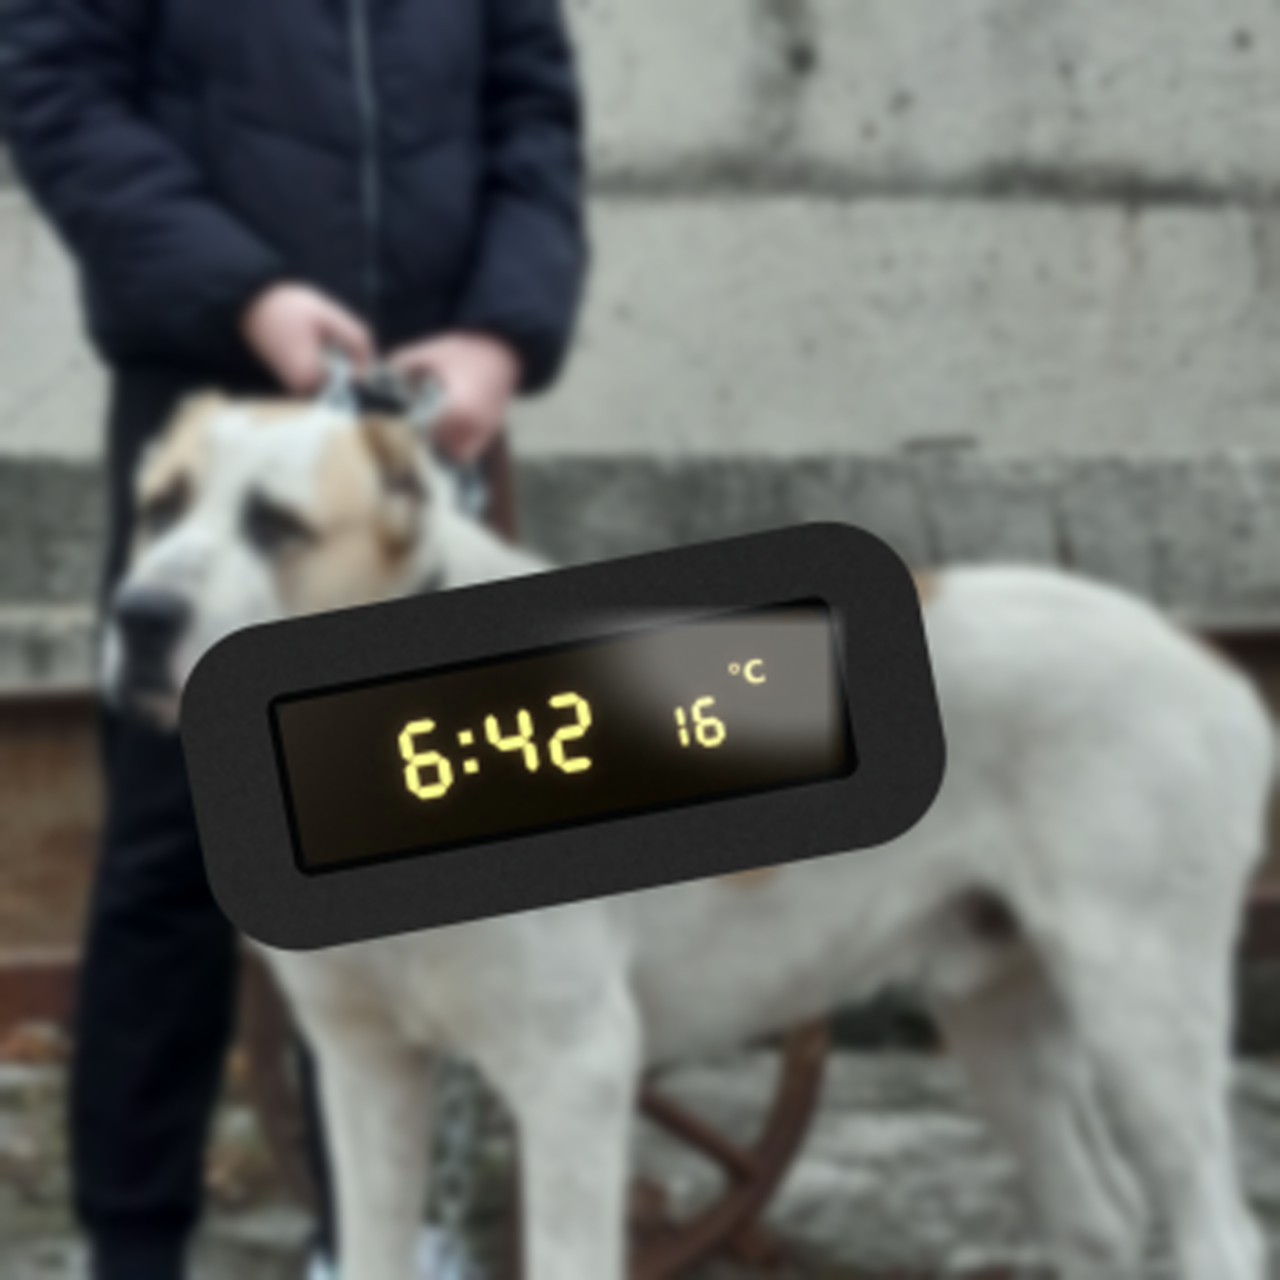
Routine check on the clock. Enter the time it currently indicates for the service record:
6:42
